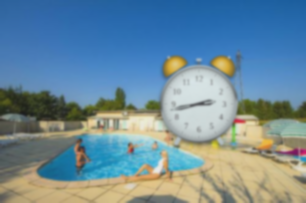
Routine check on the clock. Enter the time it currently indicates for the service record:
2:43
